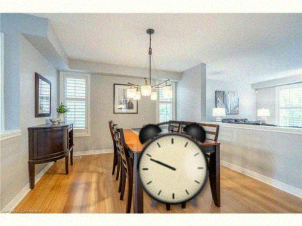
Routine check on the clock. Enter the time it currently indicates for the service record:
9:49
